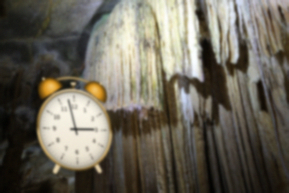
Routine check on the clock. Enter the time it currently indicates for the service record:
2:58
